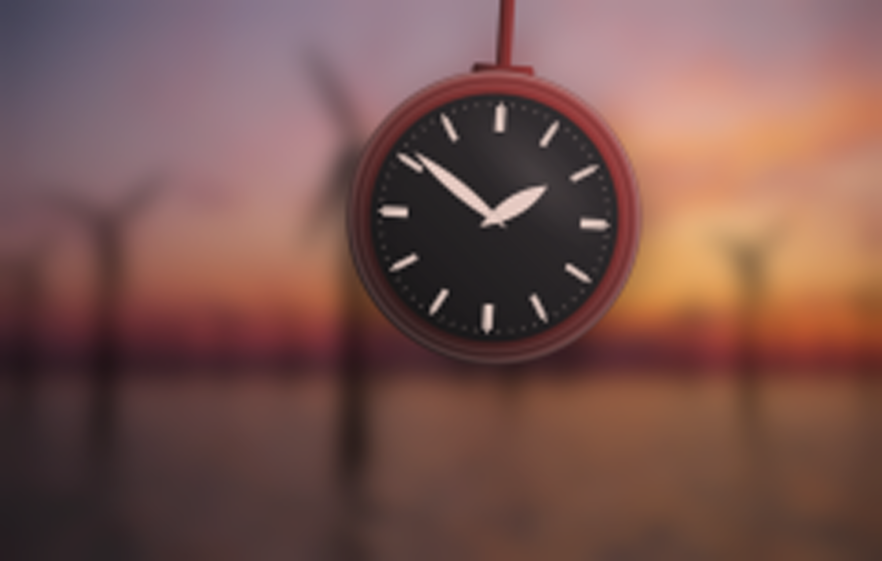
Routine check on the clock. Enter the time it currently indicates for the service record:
1:51
